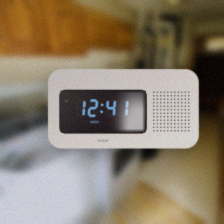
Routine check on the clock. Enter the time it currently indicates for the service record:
12:41
